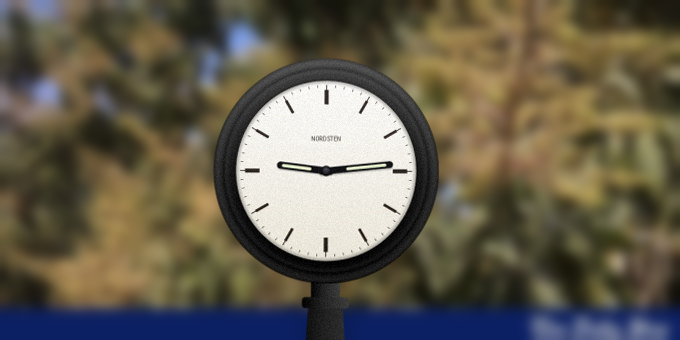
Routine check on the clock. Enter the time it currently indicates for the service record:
9:14
